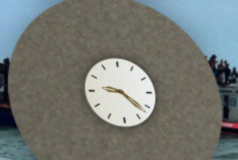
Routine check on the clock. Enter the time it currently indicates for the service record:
9:22
